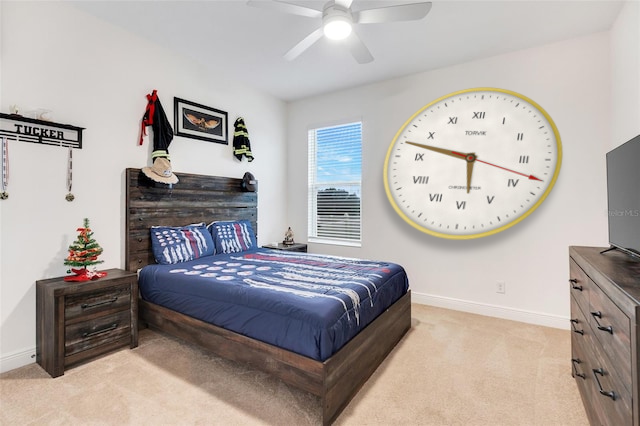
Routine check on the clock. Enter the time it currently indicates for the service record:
5:47:18
